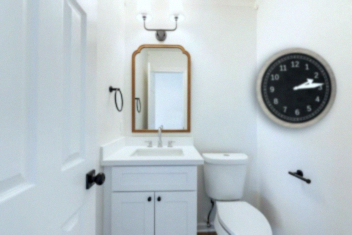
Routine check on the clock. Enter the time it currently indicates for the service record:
2:14
